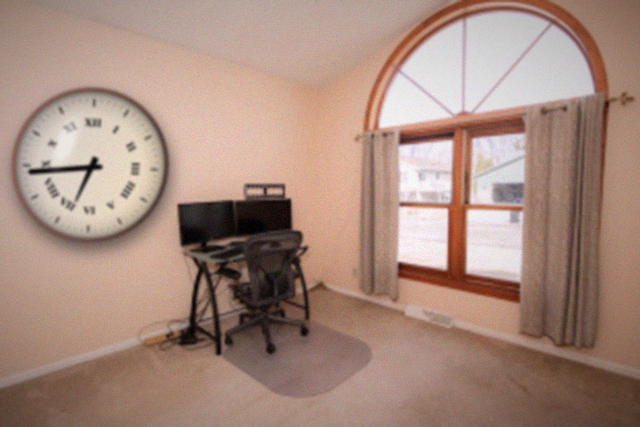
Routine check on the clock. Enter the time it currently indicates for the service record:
6:44
